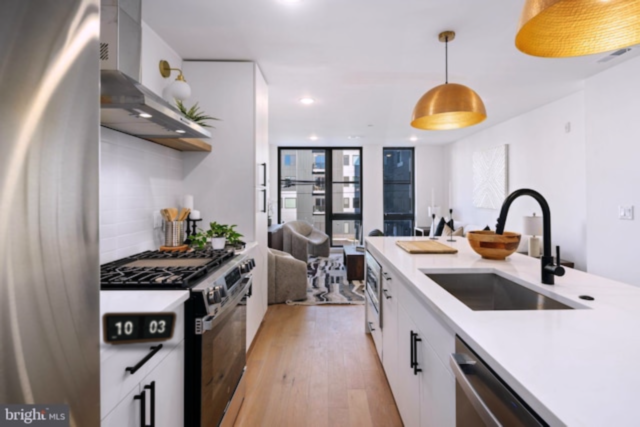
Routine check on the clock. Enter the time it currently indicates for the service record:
10:03
